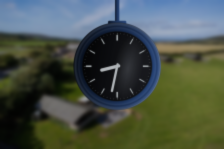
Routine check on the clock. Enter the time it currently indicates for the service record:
8:32
